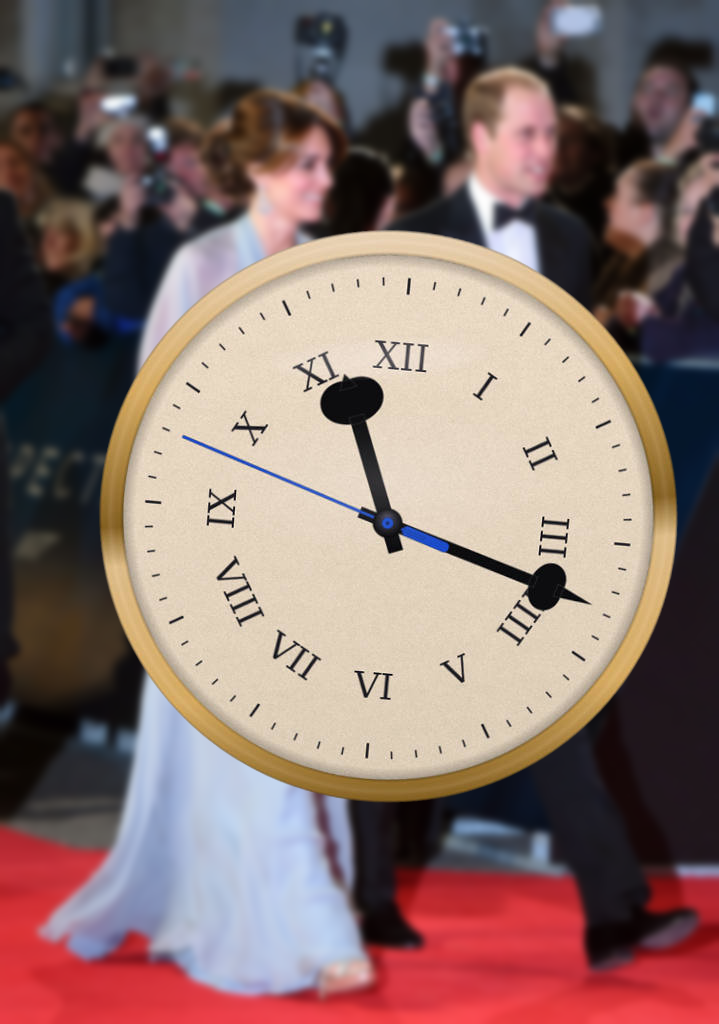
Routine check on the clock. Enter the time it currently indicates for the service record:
11:17:48
